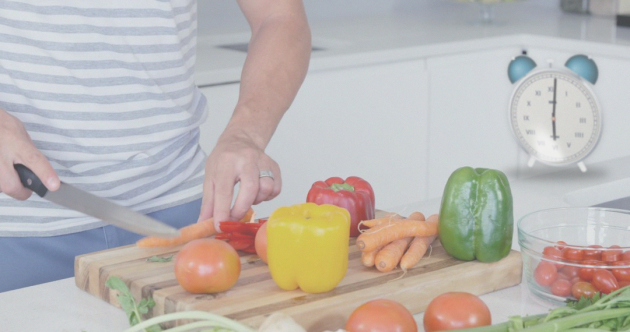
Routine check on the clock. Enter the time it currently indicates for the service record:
6:01
